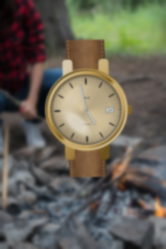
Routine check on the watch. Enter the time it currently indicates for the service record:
4:58
